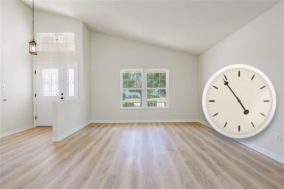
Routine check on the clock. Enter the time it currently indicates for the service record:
4:54
